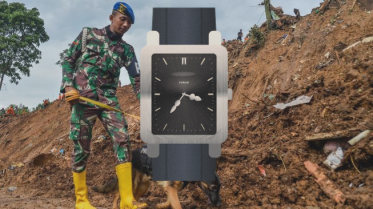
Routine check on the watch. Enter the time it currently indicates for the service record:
3:36
